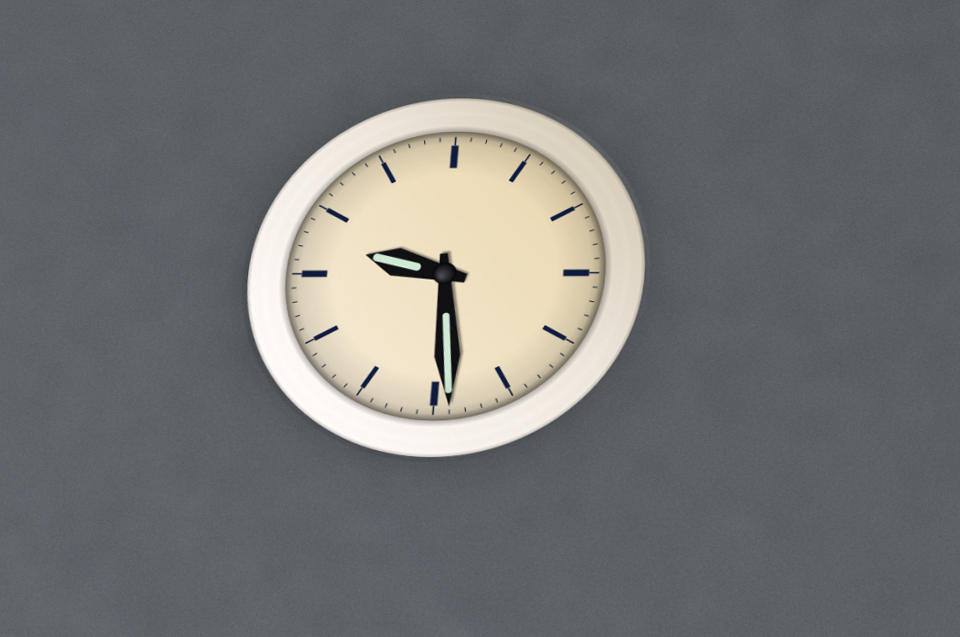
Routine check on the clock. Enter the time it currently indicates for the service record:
9:29
